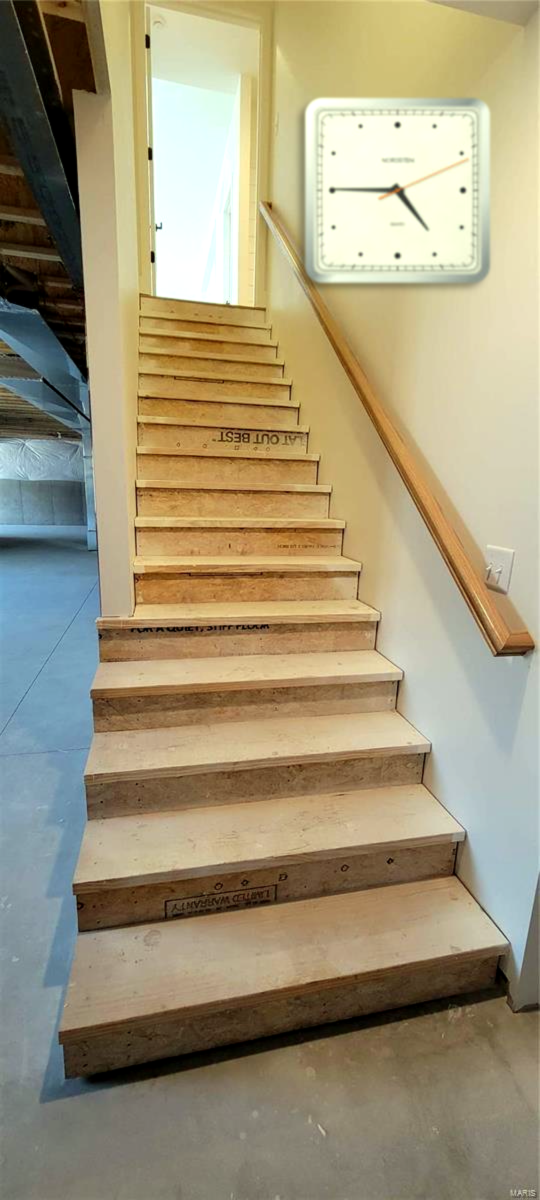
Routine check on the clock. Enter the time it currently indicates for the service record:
4:45:11
